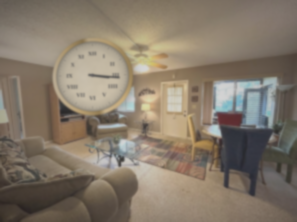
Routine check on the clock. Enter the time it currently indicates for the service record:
3:16
